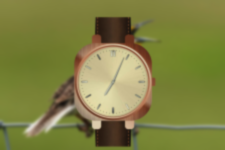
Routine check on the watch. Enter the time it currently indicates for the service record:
7:04
